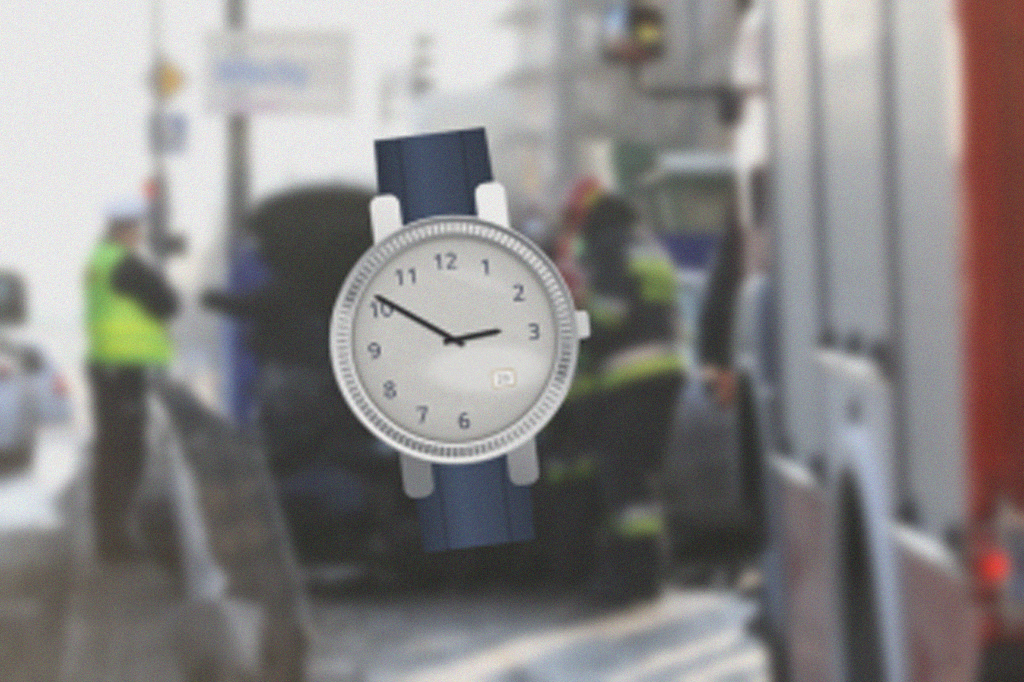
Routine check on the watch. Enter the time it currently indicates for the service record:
2:51
